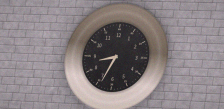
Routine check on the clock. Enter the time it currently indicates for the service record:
8:34
